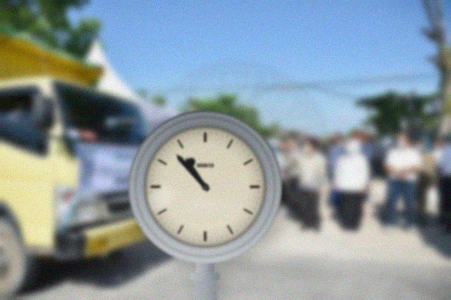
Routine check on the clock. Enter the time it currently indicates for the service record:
10:53
